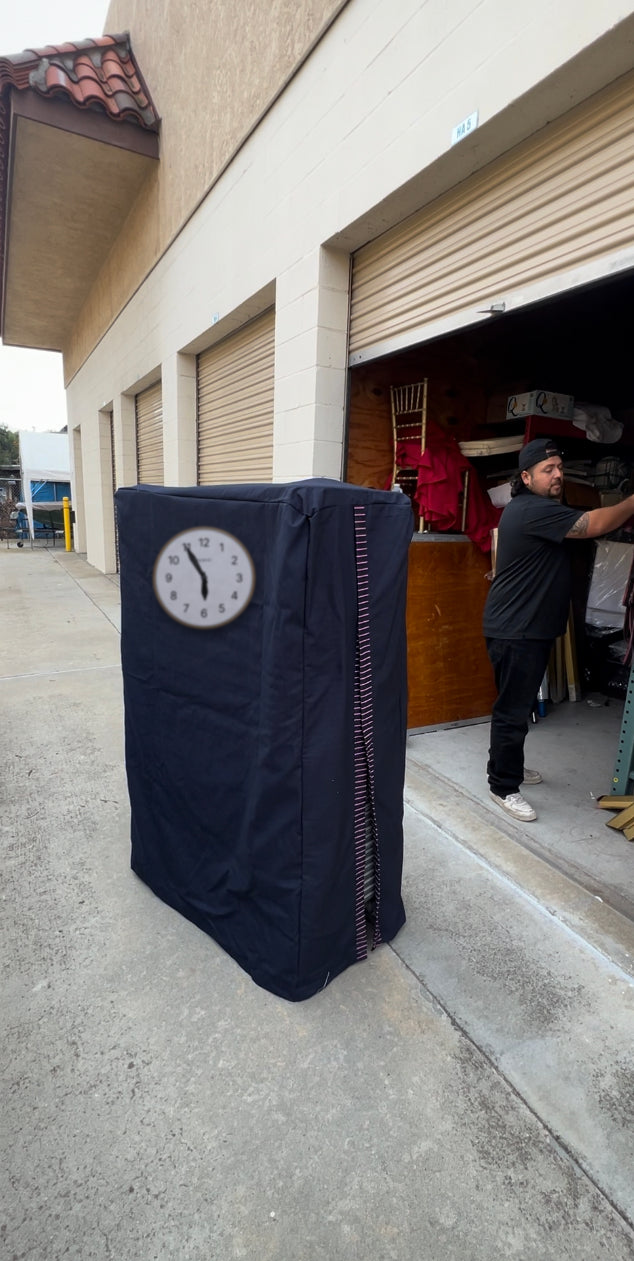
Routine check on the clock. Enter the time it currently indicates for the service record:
5:55
